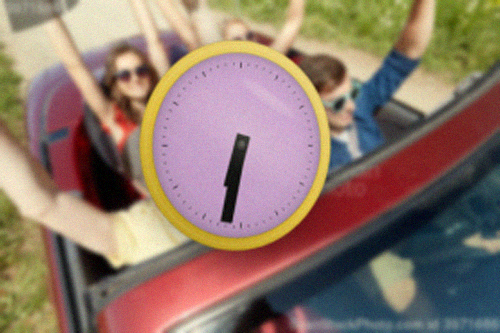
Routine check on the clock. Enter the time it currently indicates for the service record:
6:32
